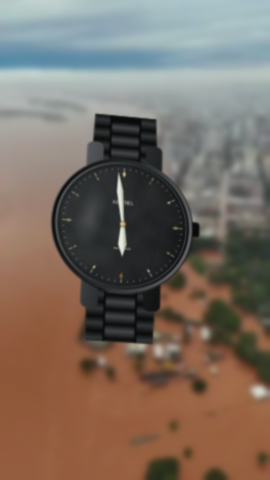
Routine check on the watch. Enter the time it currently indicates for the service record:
5:59
